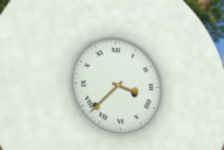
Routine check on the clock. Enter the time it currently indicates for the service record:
3:38
